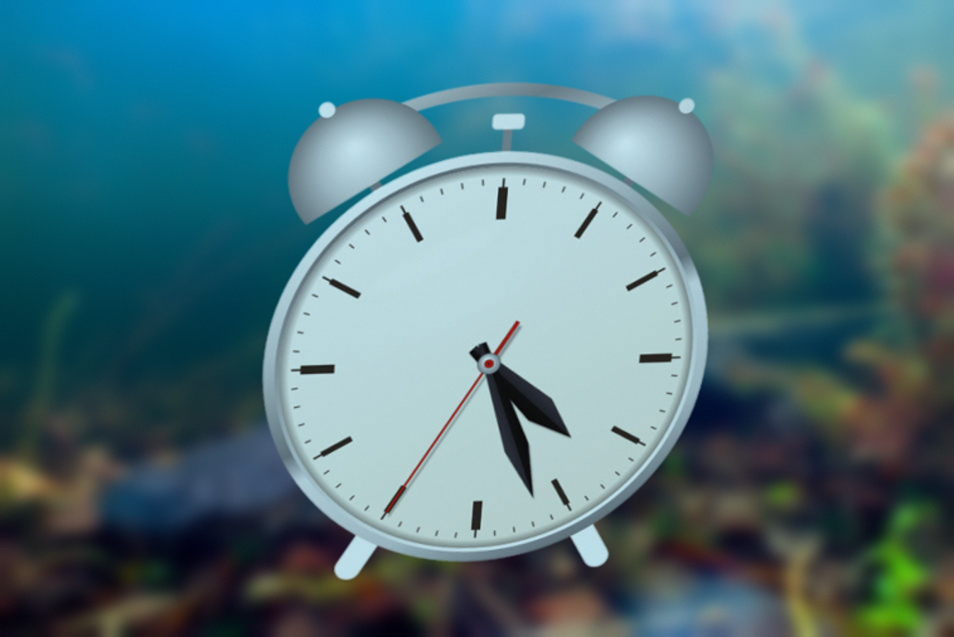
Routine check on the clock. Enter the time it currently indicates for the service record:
4:26:35
